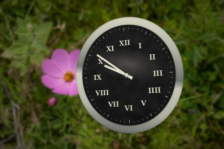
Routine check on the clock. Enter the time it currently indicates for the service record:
9:51
